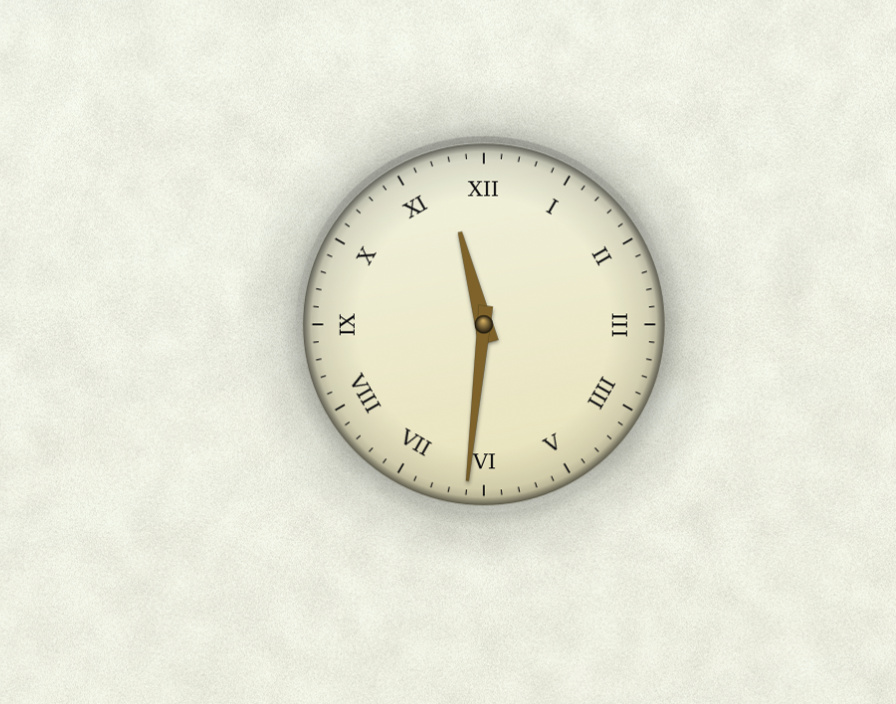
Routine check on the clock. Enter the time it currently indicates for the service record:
11:31
